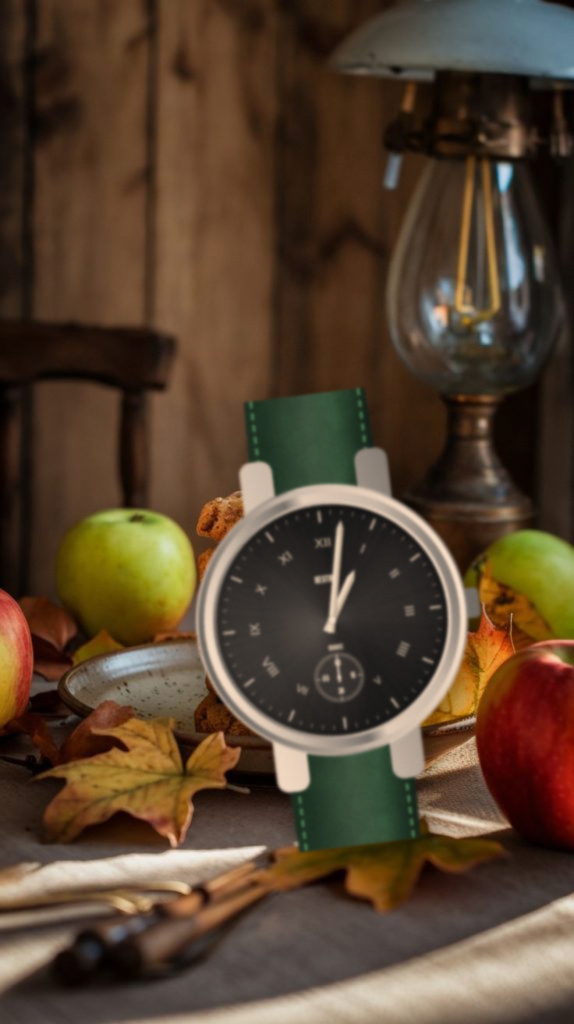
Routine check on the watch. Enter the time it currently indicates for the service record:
1:02
